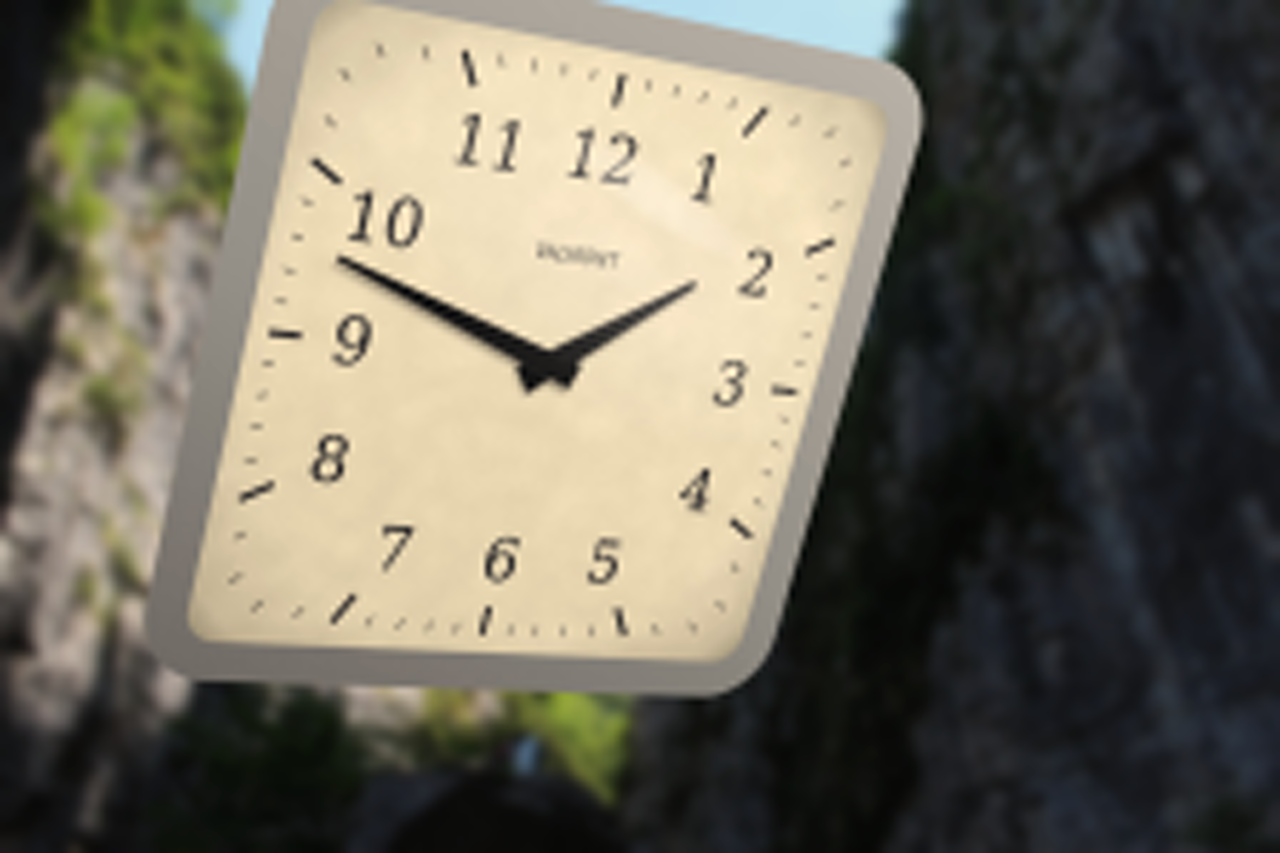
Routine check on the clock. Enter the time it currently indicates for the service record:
1:48
